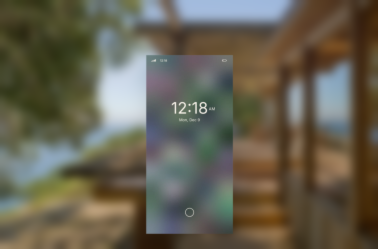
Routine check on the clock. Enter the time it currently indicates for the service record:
12:18
